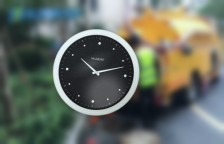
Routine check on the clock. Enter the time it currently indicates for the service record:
10:12
